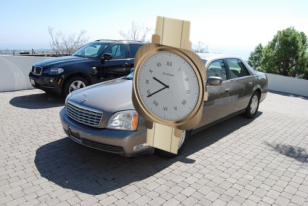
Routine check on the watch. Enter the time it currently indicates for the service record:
9:39
